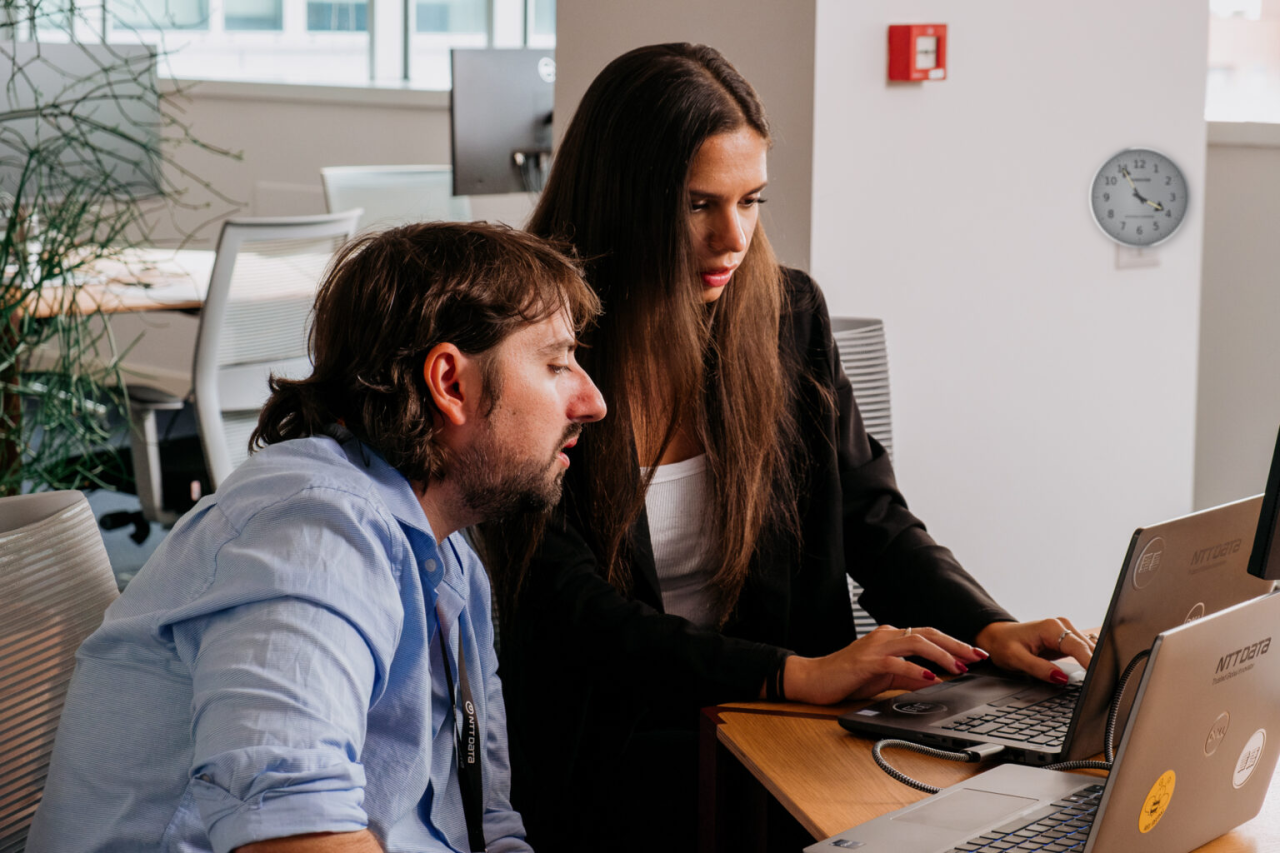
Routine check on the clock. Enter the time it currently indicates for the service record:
3:55
